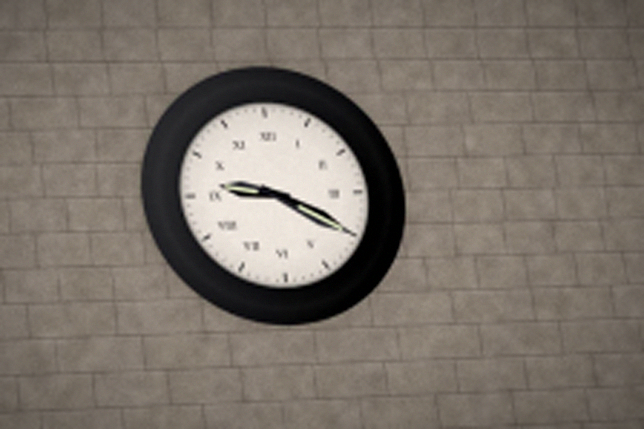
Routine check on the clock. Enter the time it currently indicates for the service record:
9:20
